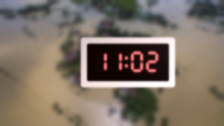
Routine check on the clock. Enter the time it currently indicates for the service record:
11:02
